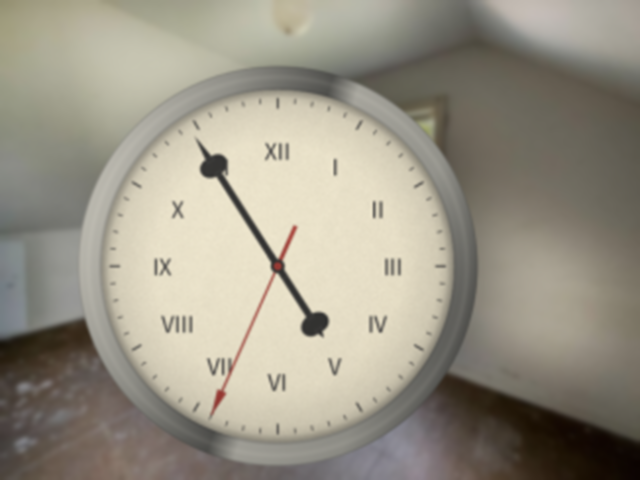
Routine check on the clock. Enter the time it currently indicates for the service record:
4:54:34
